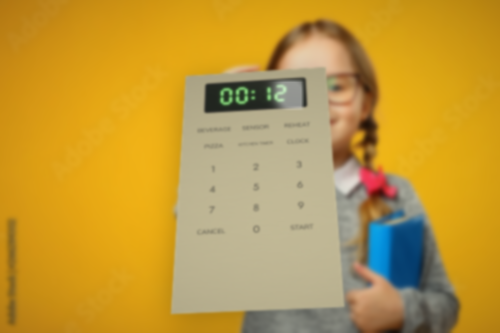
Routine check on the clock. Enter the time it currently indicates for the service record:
0:12
